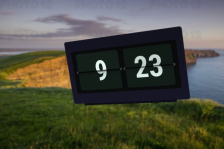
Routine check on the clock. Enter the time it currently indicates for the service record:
9:23
